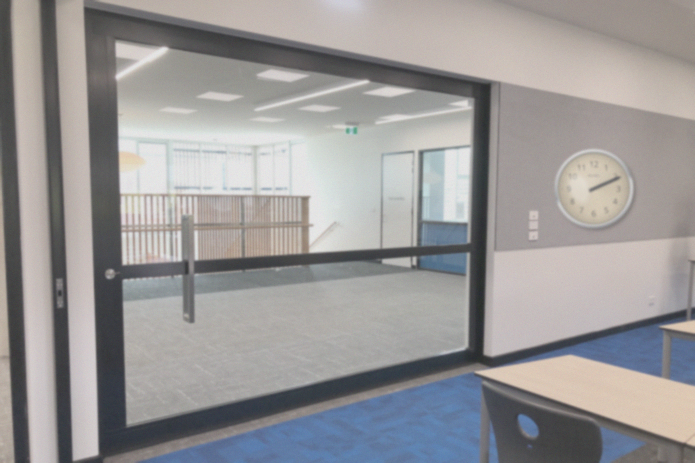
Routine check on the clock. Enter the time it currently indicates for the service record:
2:11
